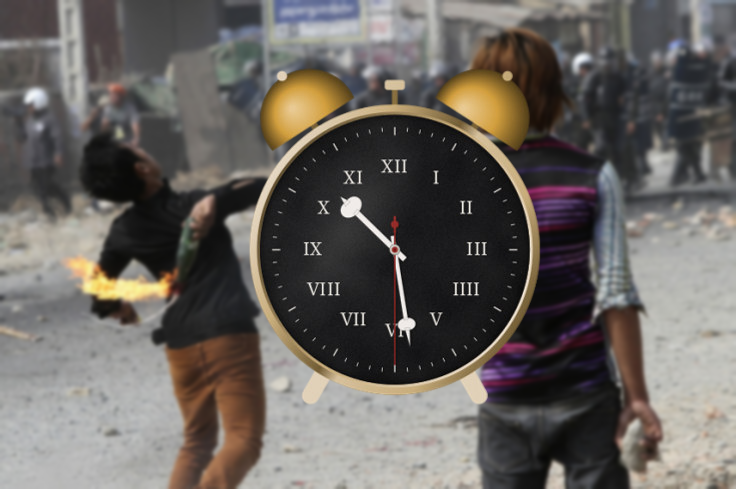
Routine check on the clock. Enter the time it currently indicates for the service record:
10:28:30
